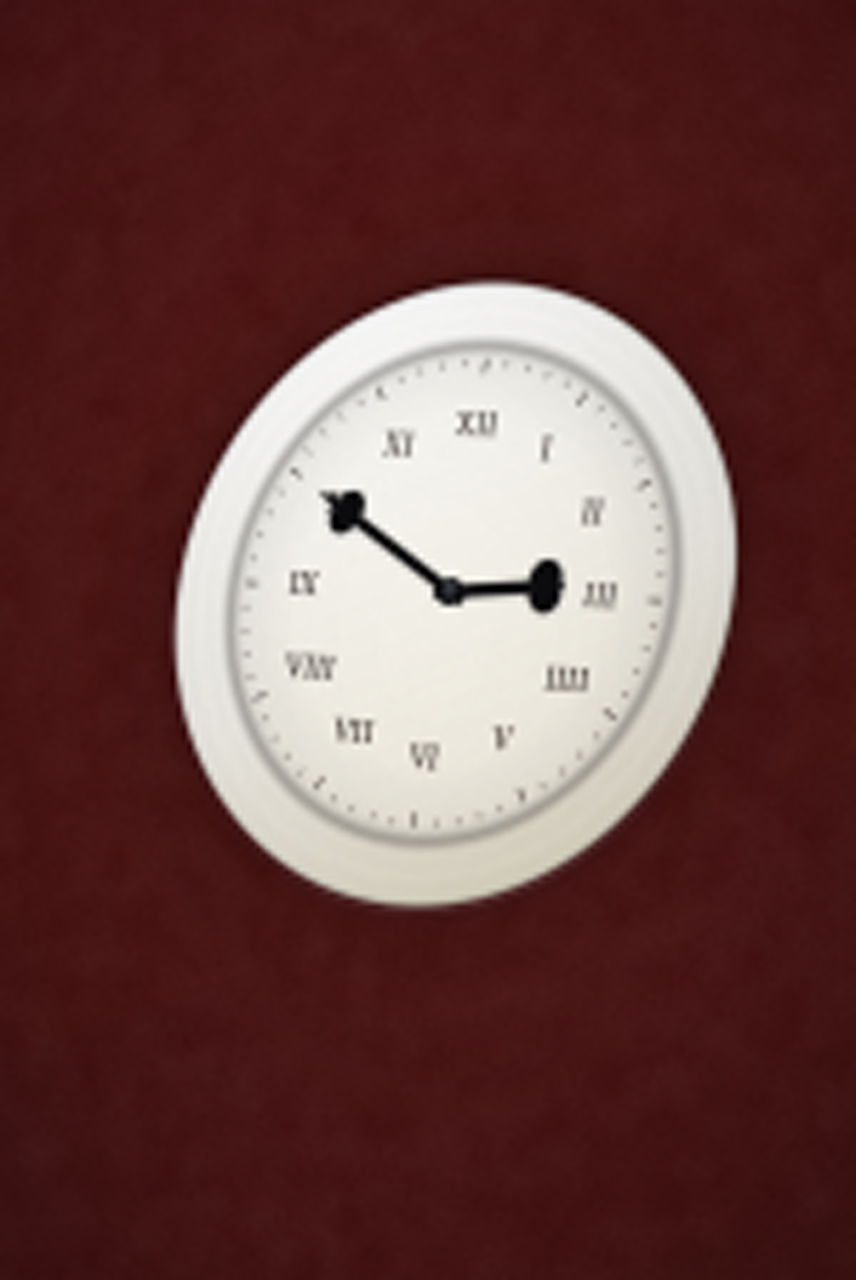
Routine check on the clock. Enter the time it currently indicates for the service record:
2:50
